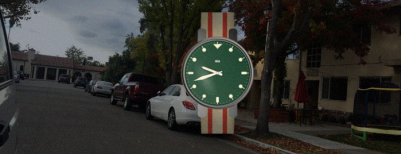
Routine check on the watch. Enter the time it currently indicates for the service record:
9:42
